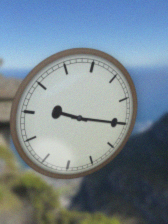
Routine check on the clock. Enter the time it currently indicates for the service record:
9:15
